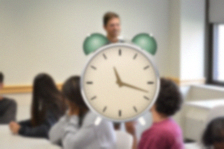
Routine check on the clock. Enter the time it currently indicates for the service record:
11:18
